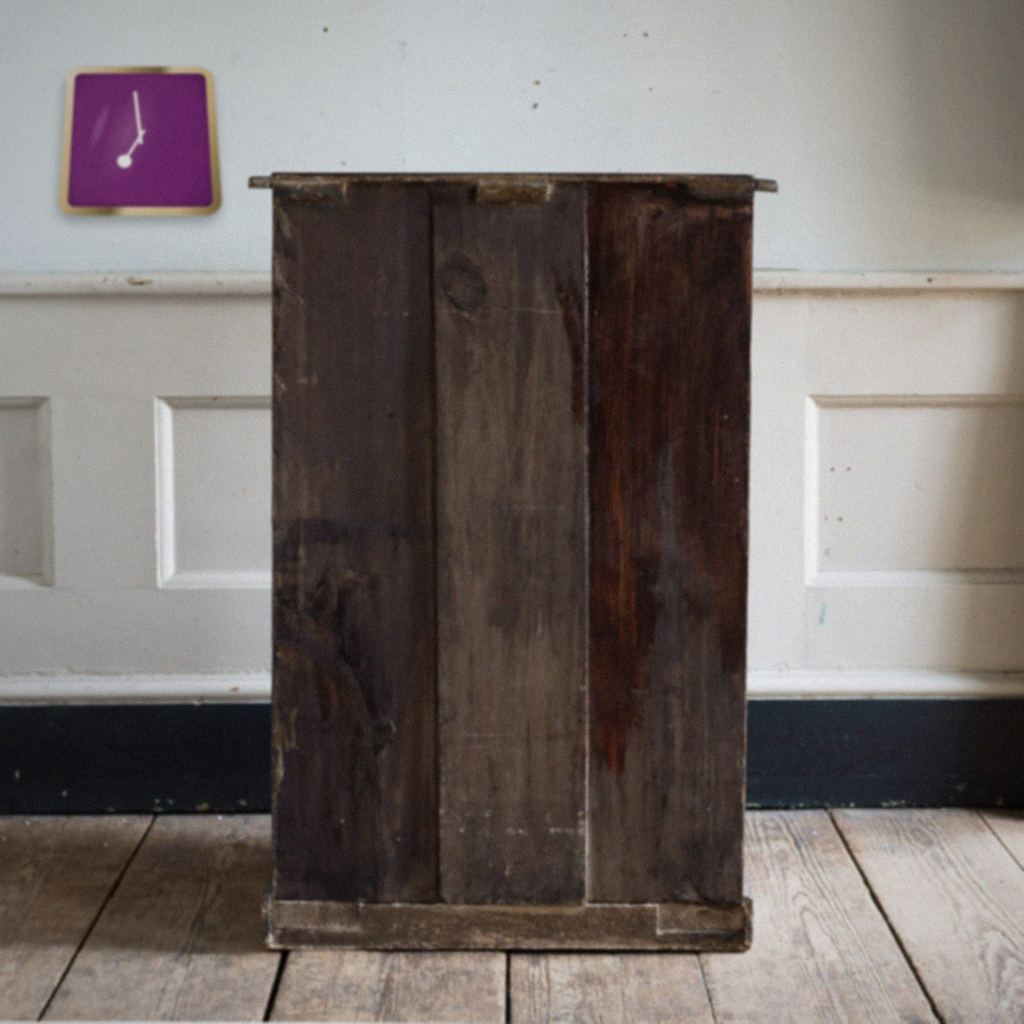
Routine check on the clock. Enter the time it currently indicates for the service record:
6:59
